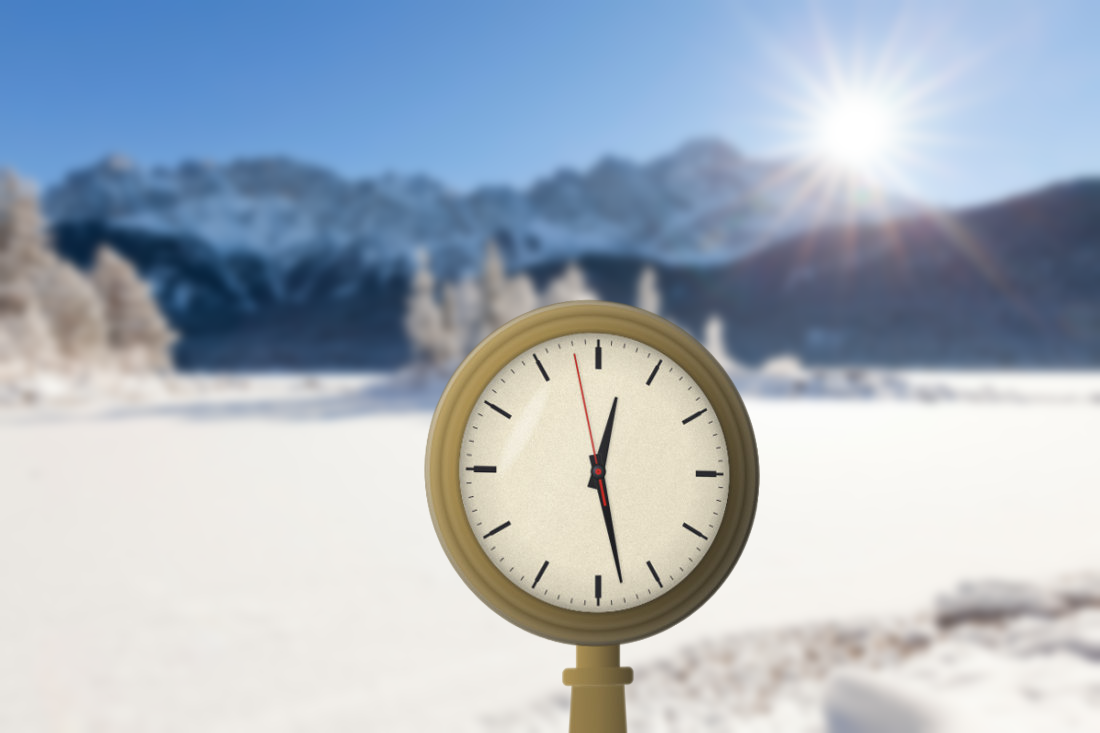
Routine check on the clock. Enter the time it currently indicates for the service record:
12:27:58
